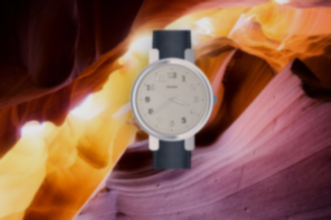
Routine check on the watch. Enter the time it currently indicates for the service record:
3:39
